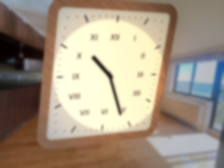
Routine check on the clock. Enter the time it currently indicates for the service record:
10:26
